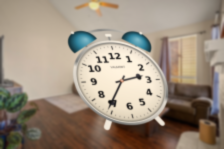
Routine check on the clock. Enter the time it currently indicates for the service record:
2:36
